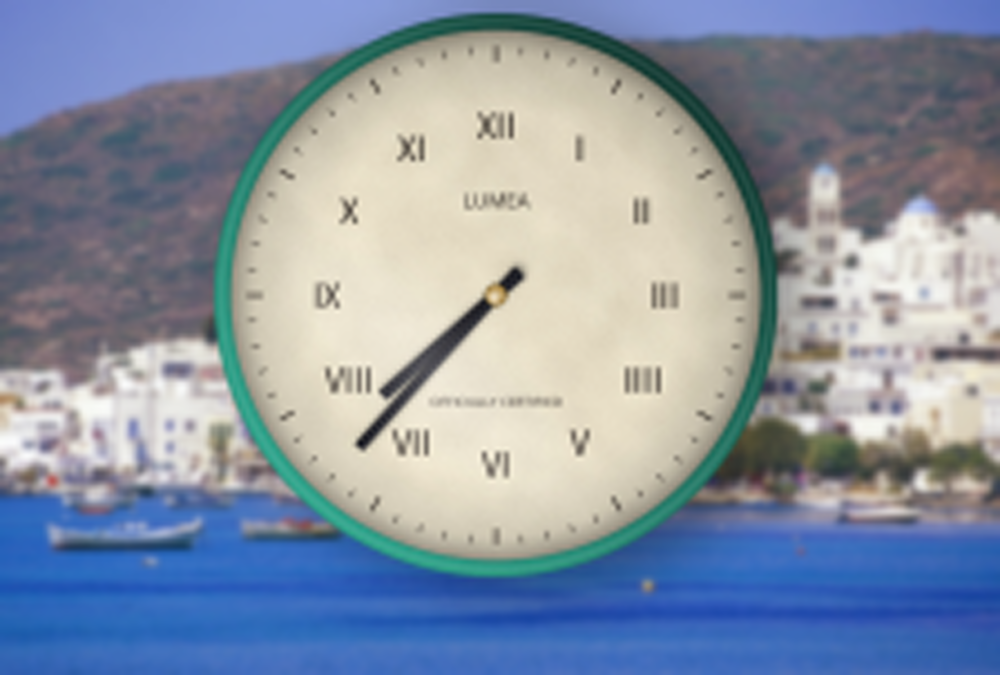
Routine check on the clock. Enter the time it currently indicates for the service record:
7:37
